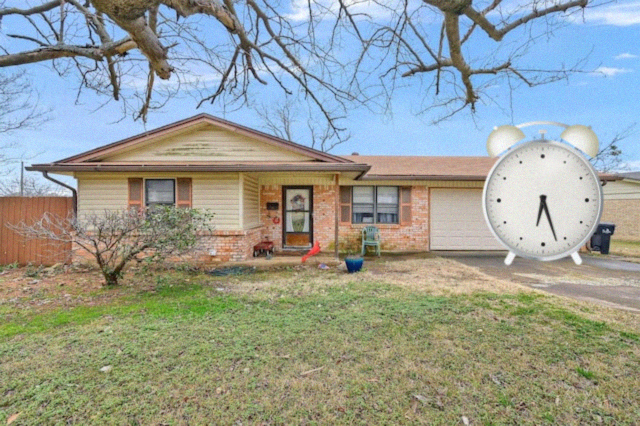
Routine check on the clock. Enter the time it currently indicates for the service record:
6:27
